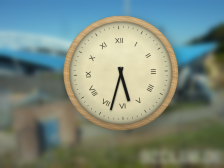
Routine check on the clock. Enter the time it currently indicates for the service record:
5:33
